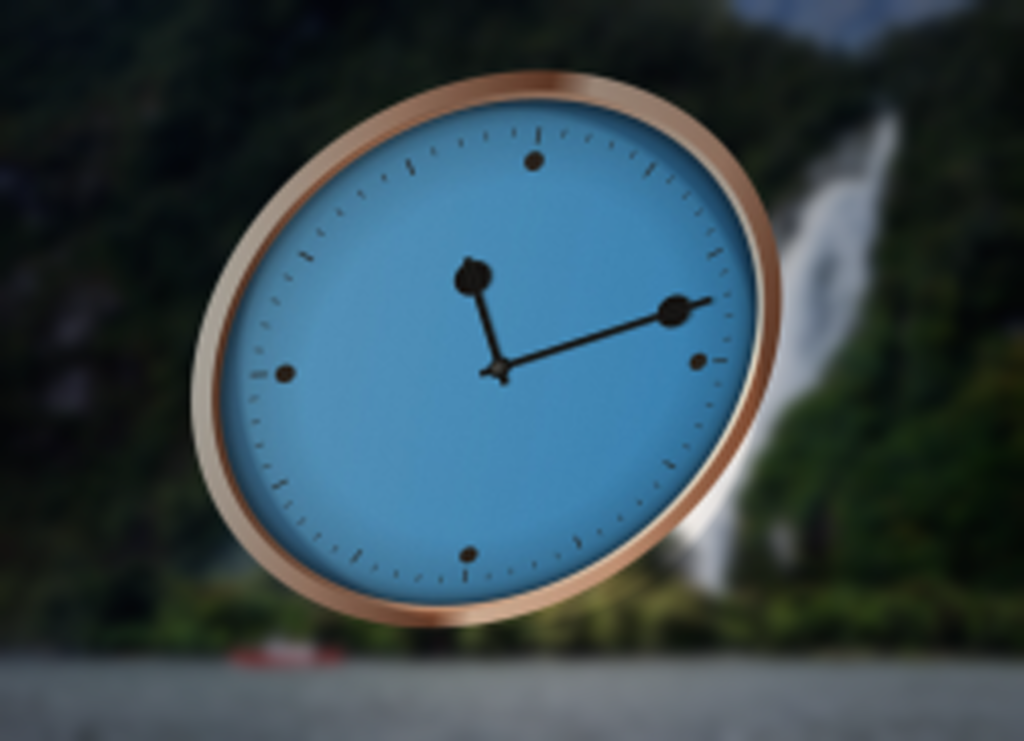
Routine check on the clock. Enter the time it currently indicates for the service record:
11:12
